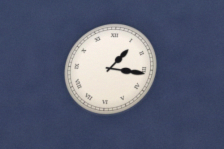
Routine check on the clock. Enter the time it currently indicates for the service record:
1:16
